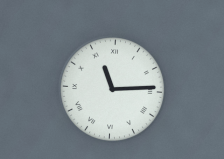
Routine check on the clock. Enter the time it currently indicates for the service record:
11:14
